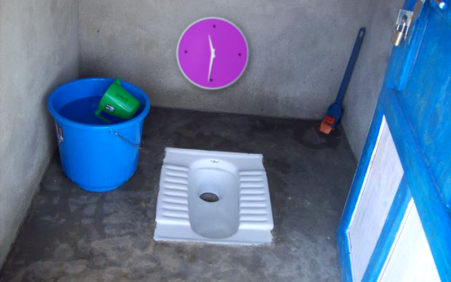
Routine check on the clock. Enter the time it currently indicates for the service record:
11:31
